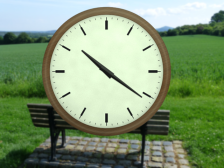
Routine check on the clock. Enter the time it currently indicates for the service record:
10:21
